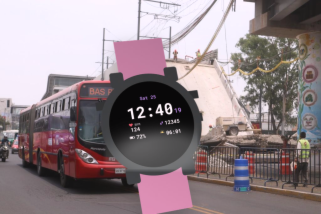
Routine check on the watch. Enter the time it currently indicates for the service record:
12:40
